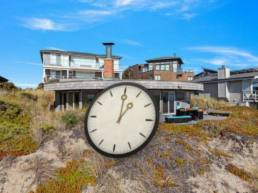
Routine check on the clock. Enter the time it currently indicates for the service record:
1:00
